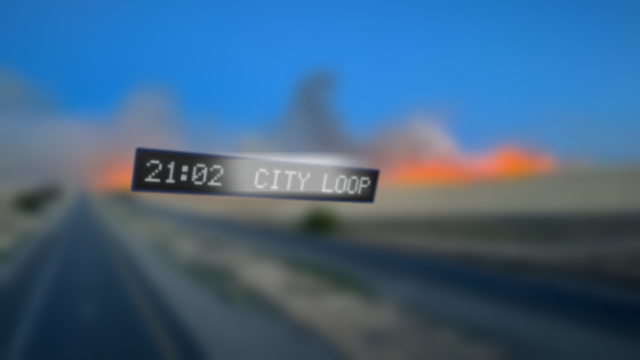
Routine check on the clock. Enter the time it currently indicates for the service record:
21:02
